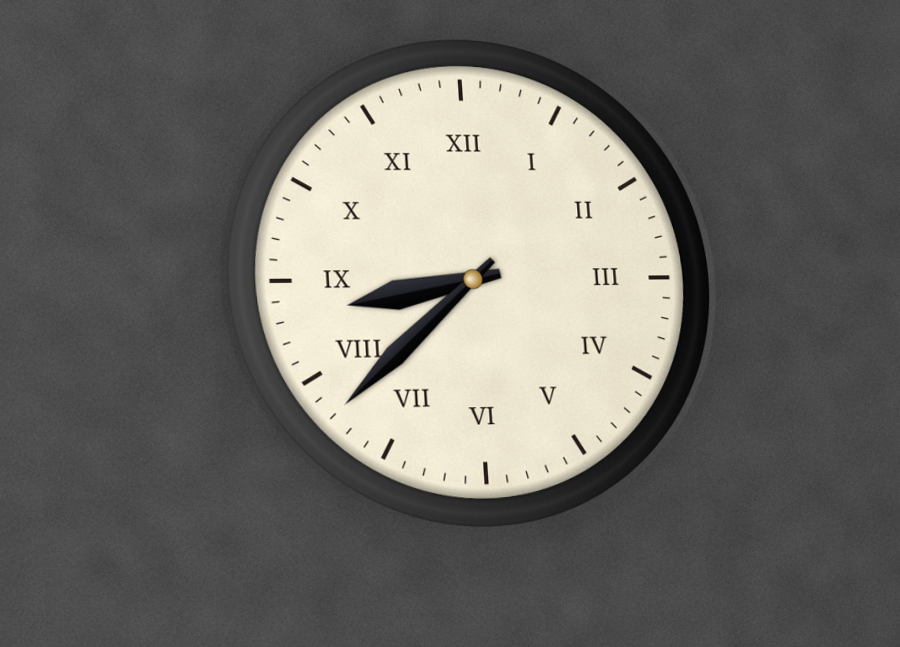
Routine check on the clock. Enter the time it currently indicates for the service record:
8:38
